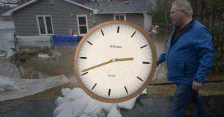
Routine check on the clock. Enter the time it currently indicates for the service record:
2:41
